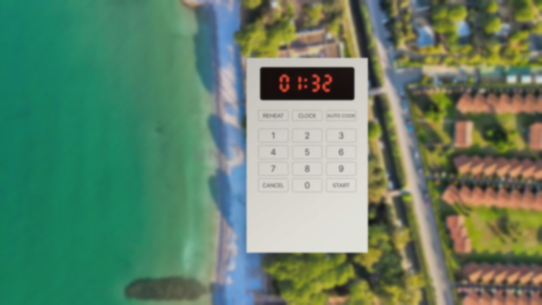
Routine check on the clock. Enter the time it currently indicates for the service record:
1:32
